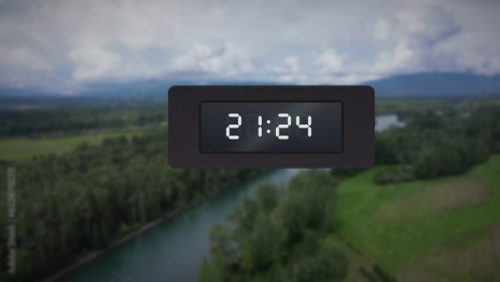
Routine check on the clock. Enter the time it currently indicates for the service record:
21:24
